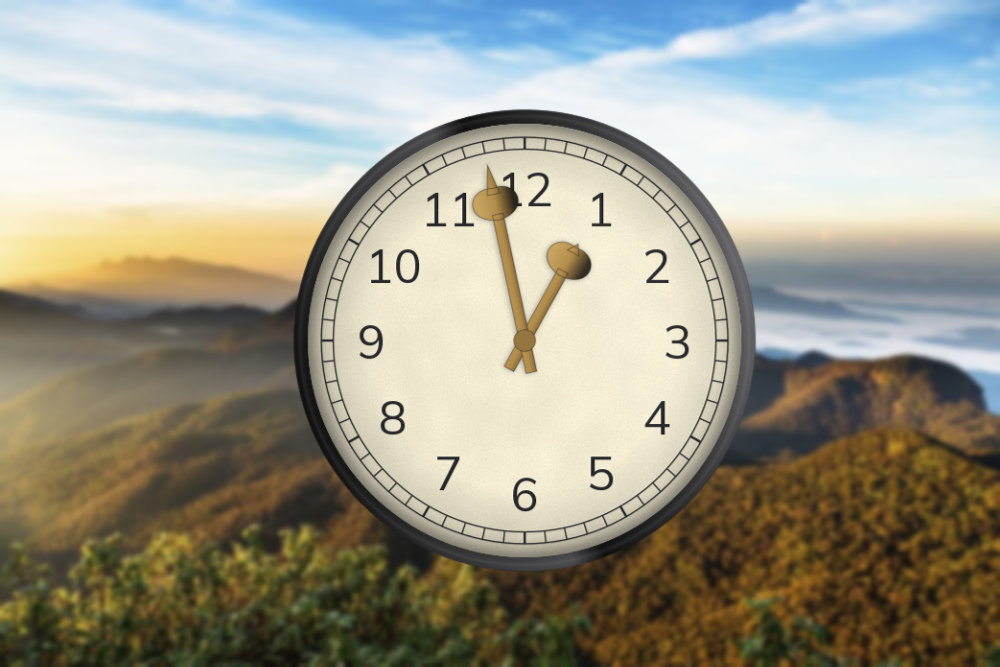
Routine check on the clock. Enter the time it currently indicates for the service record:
12:58
